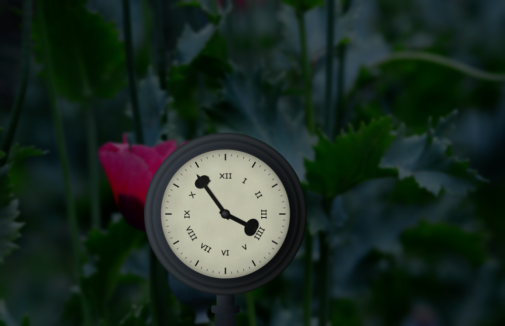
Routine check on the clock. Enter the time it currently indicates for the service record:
3:54
